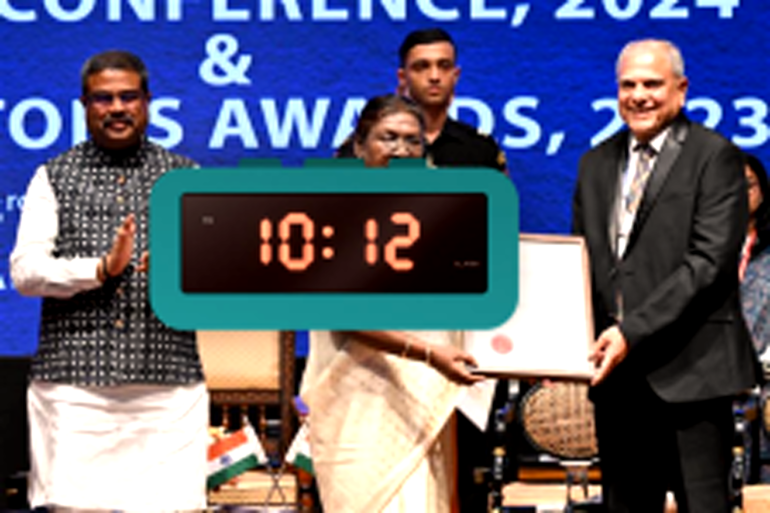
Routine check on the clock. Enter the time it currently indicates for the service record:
10:12
